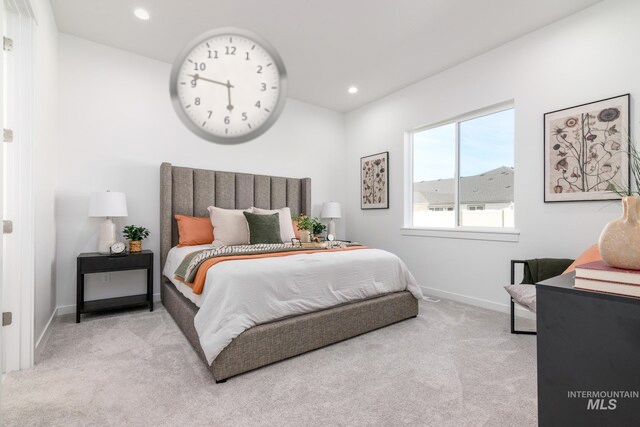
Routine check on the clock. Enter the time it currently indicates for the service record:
5:47
